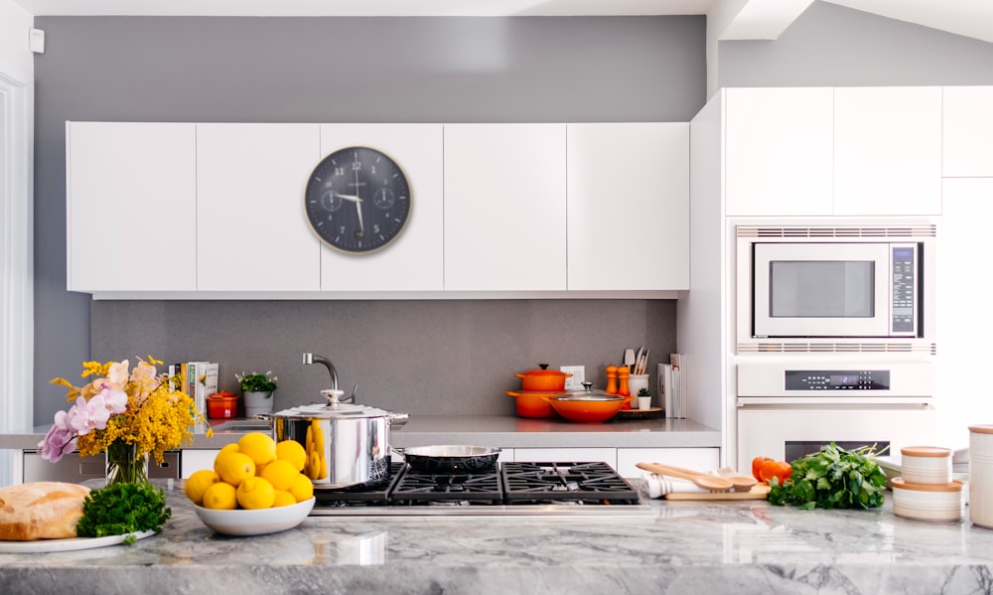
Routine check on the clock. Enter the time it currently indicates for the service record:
9:29
